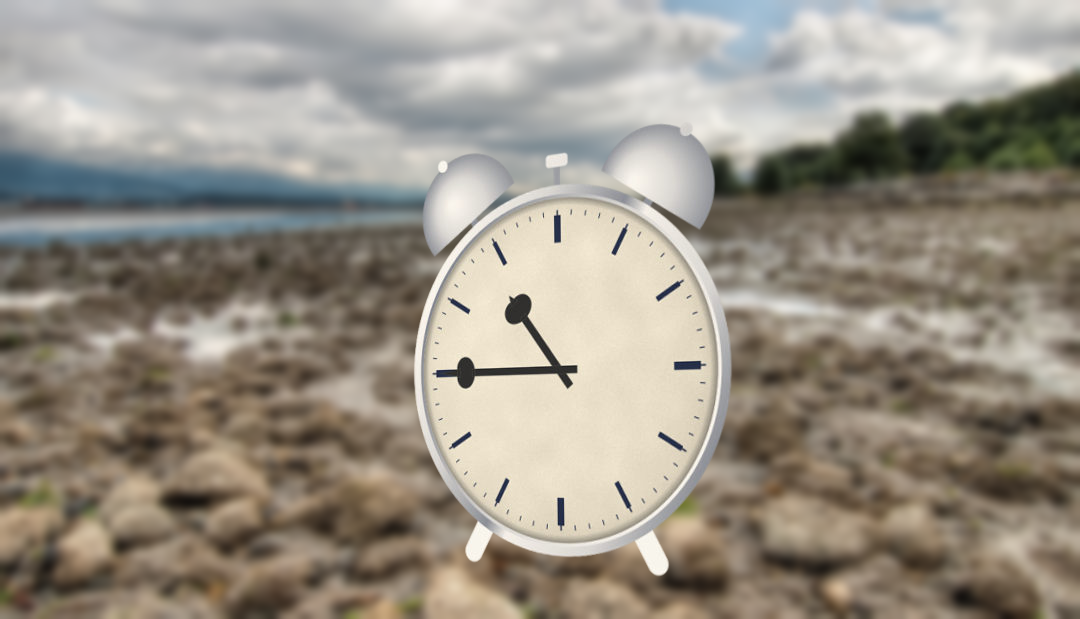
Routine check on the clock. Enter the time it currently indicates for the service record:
10:45
